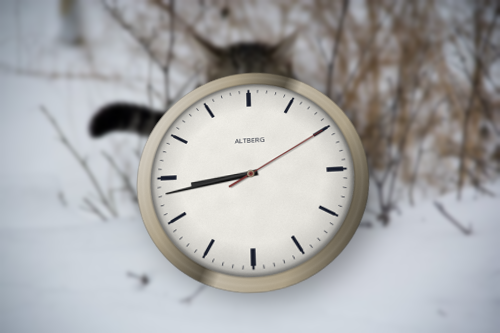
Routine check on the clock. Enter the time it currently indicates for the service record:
8:43:10
